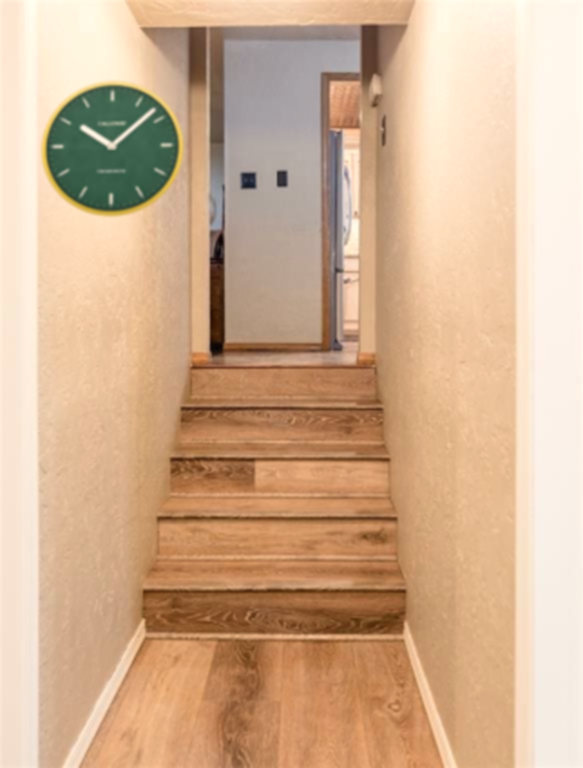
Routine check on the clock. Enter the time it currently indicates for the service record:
10:08
